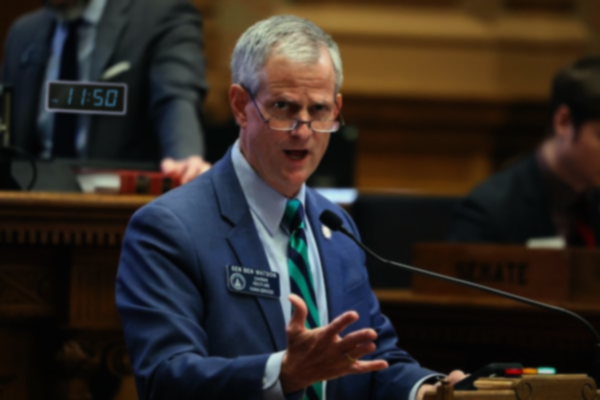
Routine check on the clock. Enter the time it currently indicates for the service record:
11:50
